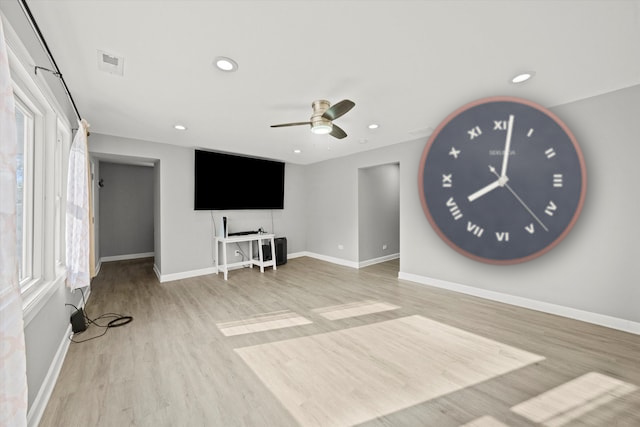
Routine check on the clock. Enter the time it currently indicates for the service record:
8:01:23
